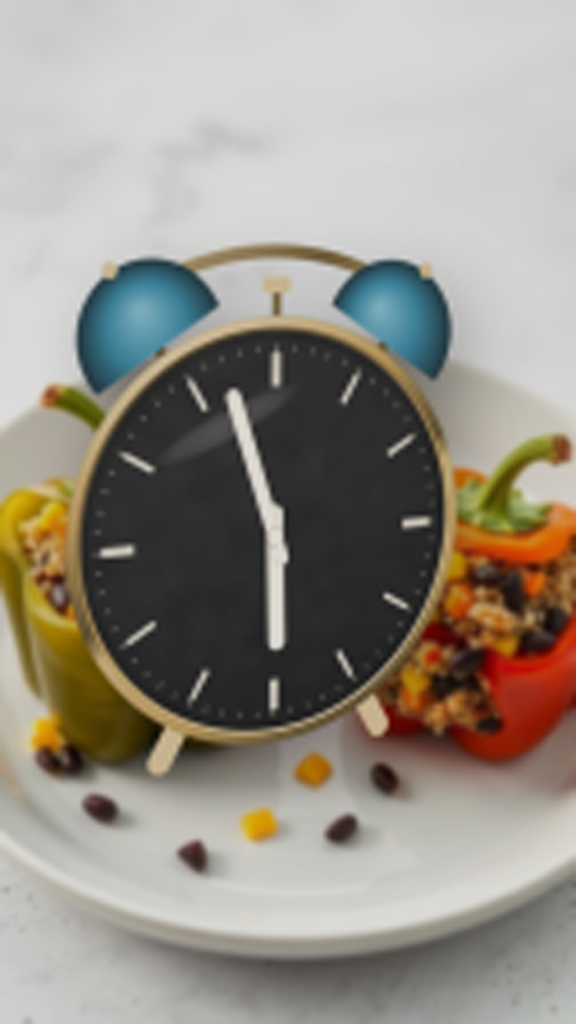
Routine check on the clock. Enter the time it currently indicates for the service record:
5:57
